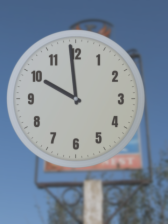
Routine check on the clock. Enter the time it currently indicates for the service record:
9:59
